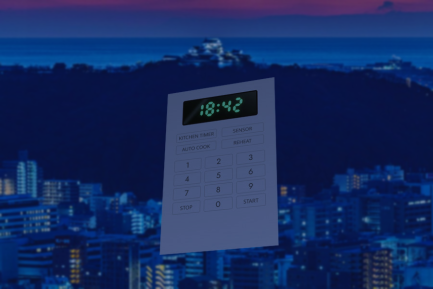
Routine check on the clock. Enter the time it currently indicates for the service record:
18:42
